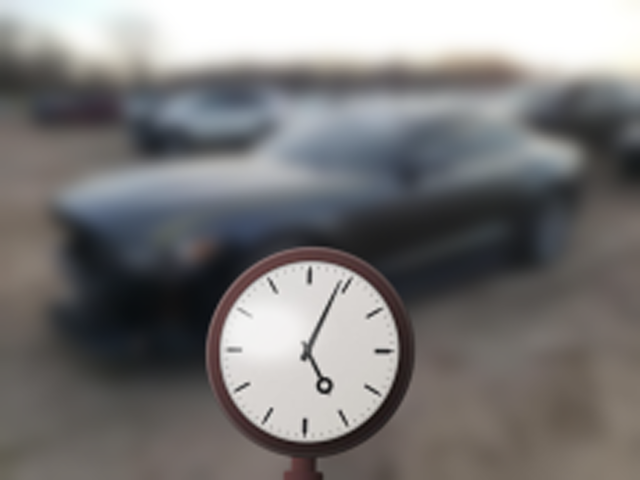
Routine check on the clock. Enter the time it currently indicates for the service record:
5:04
